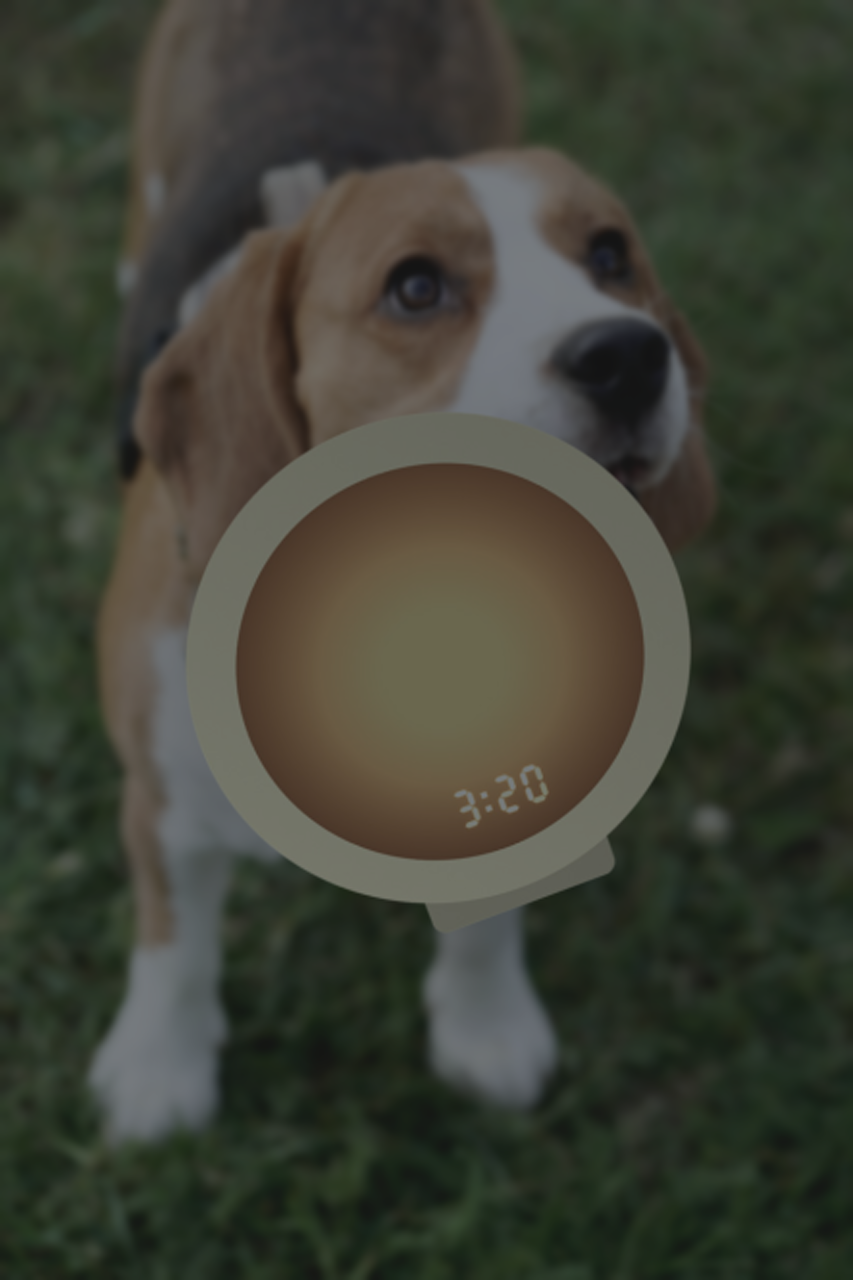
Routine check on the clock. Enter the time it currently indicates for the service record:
3:20
